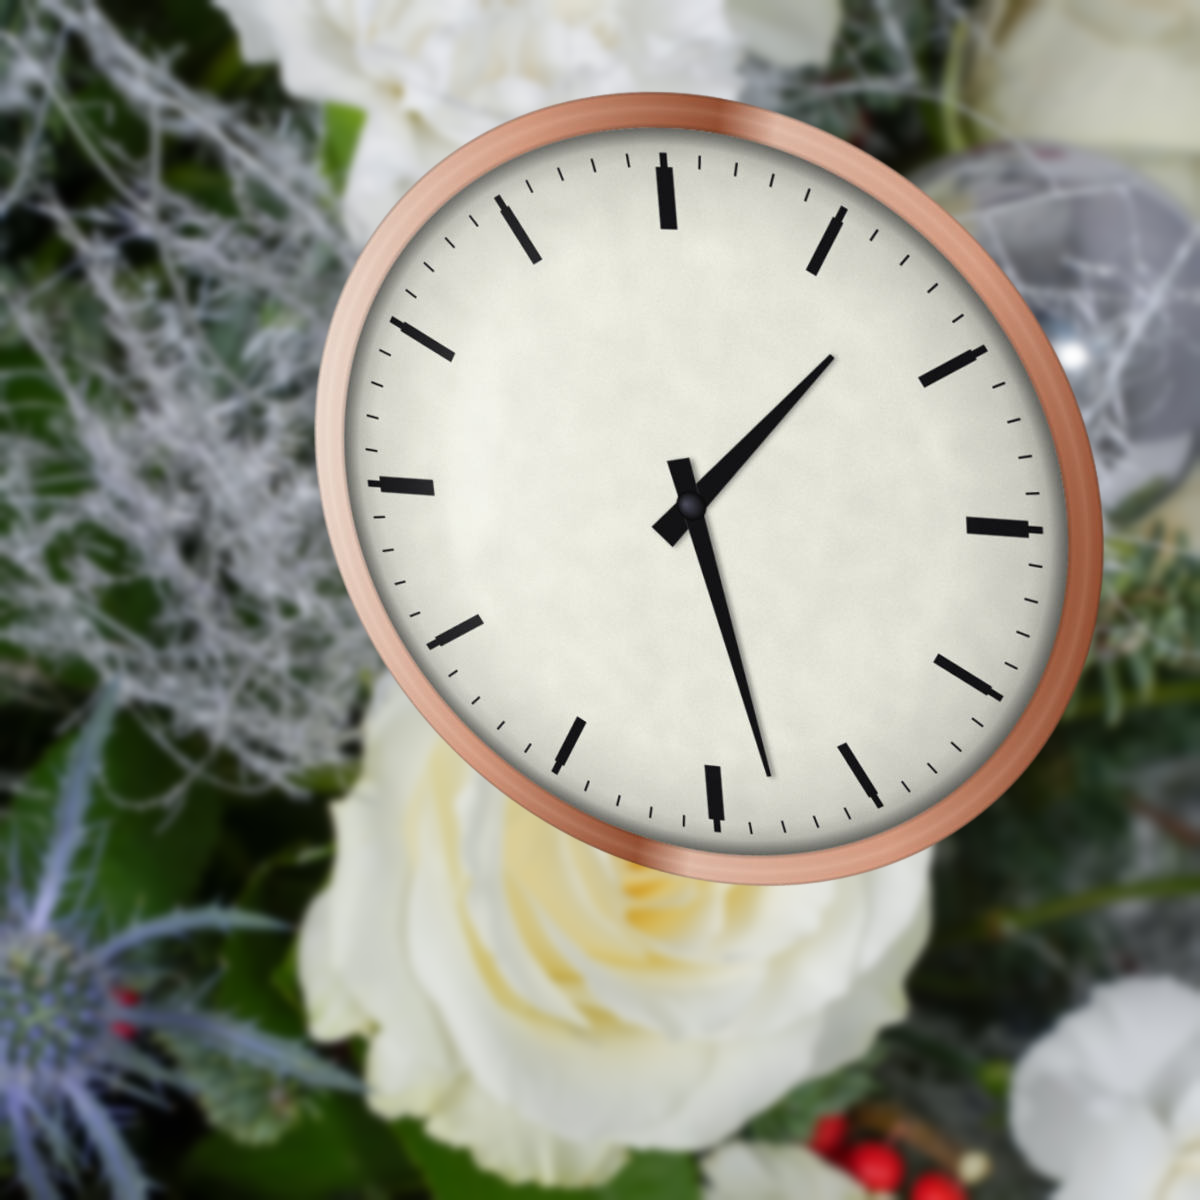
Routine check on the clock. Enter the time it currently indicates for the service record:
1:28
